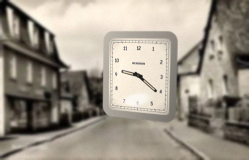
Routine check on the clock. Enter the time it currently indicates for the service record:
9:21
